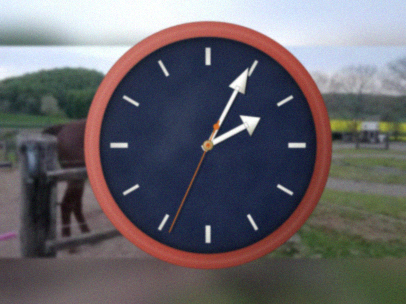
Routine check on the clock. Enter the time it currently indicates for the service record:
2:04:34
